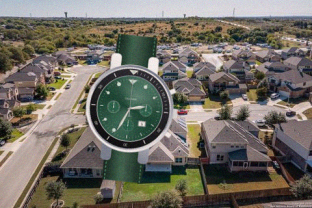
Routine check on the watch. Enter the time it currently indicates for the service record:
2:34
